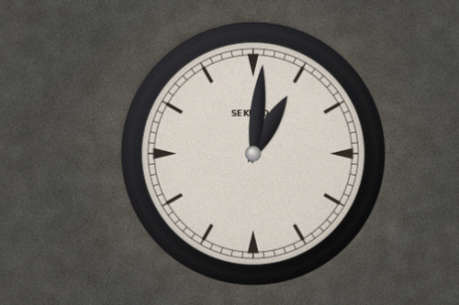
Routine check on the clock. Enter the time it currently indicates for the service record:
1:01
